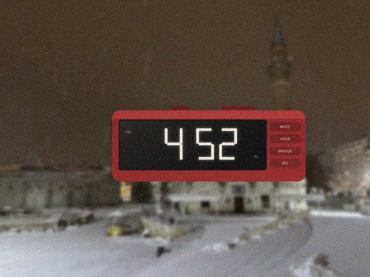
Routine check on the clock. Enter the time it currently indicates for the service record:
4:52
